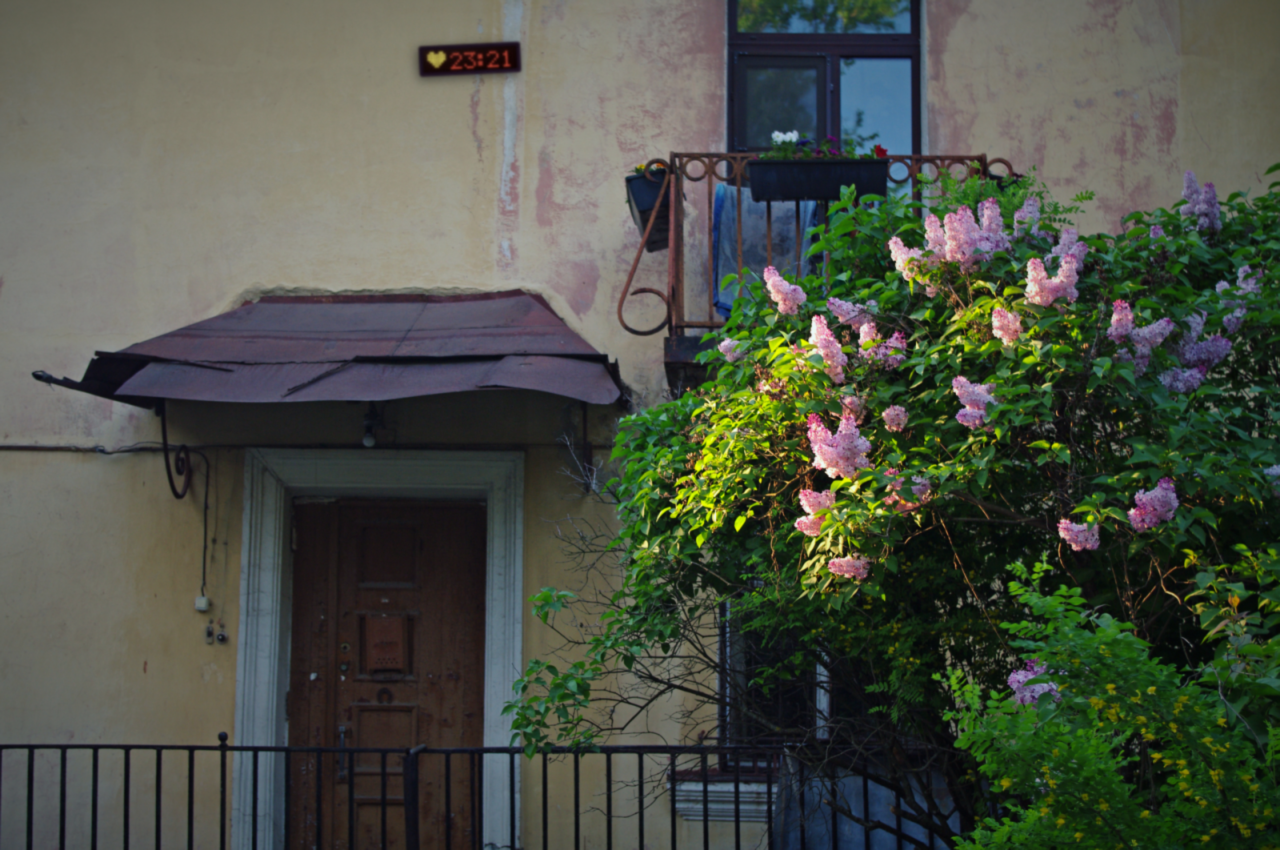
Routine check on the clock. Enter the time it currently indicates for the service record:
23:21
